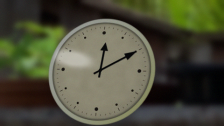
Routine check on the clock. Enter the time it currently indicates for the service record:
12:10
